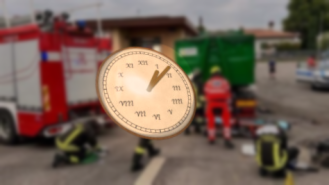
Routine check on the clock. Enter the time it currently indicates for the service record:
1:08
